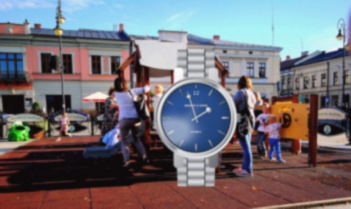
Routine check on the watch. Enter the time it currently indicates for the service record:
1:57
